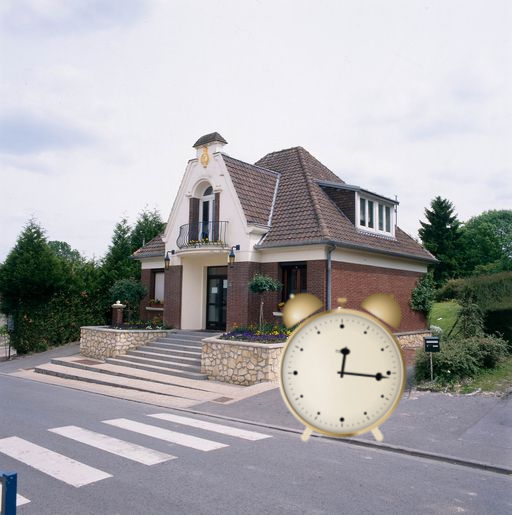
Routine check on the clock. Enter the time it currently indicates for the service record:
12:16
